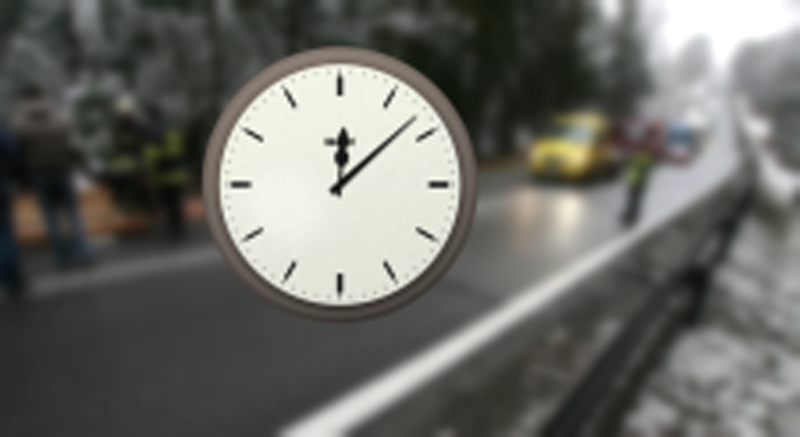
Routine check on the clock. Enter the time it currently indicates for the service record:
12:08
